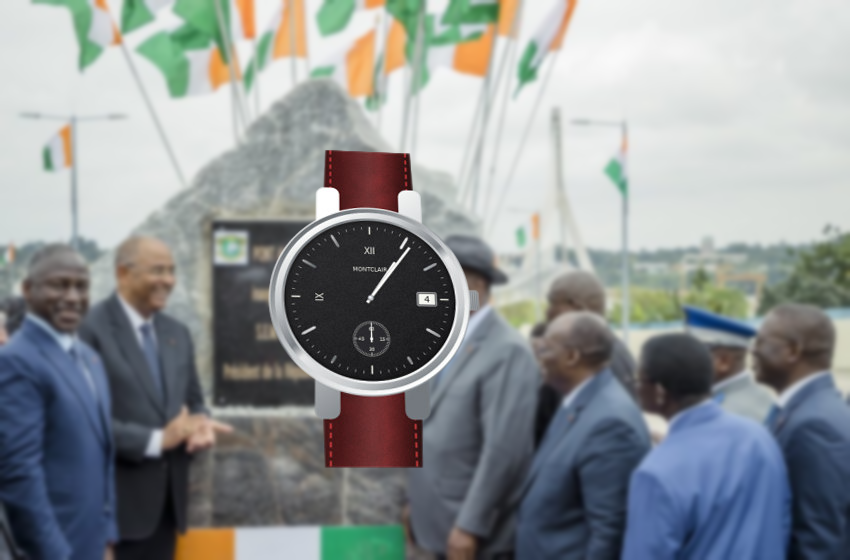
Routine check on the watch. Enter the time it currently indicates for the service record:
1:06
